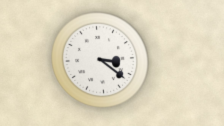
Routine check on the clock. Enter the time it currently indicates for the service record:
3:22
